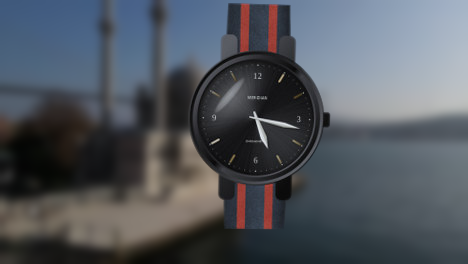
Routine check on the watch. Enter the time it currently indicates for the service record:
5:17
